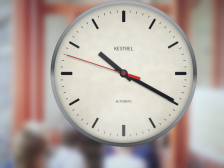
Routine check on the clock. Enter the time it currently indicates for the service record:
10:19:48
